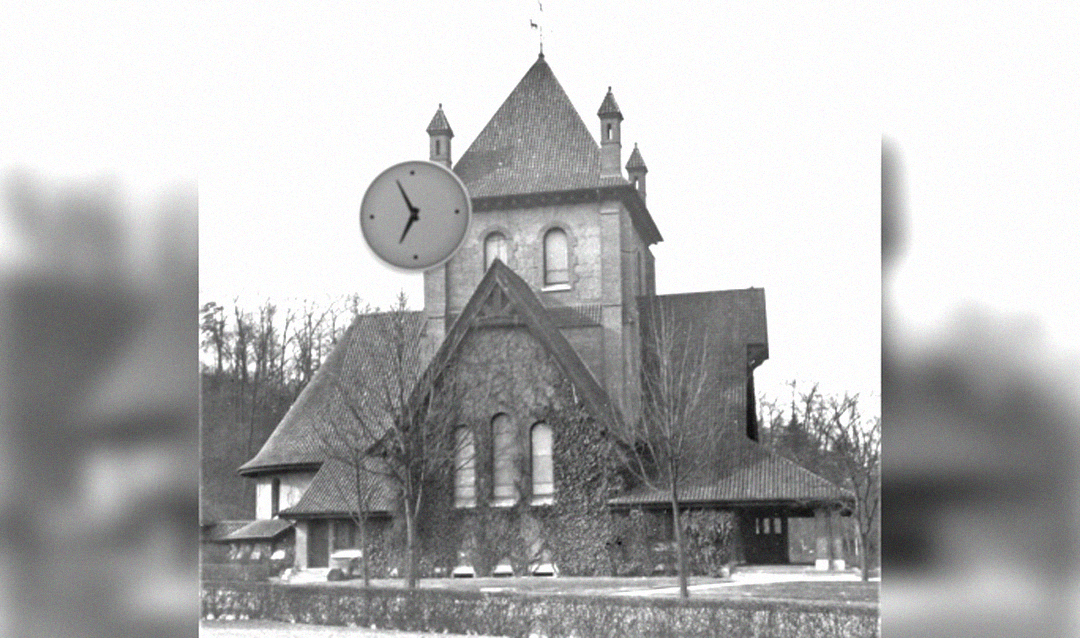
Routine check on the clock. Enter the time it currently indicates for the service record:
6:56
